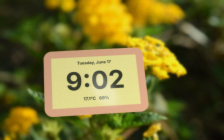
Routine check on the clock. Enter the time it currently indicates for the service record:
9:02
